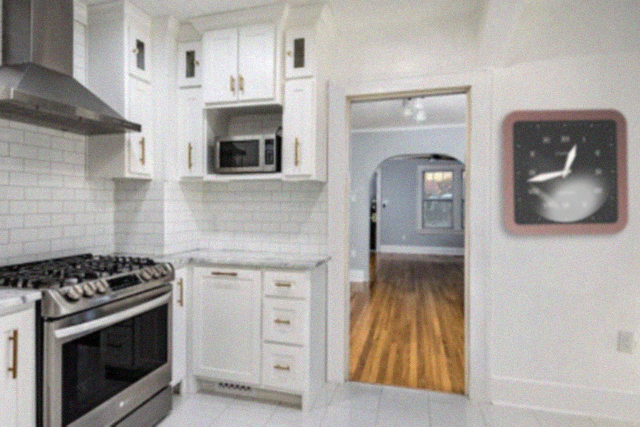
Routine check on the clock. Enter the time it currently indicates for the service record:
12:43
